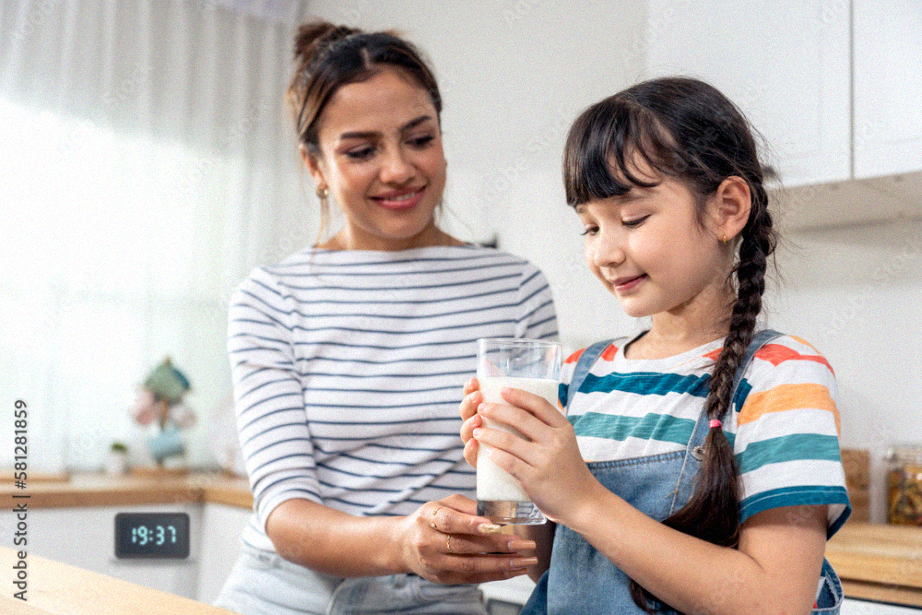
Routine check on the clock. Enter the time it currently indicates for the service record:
19:37
